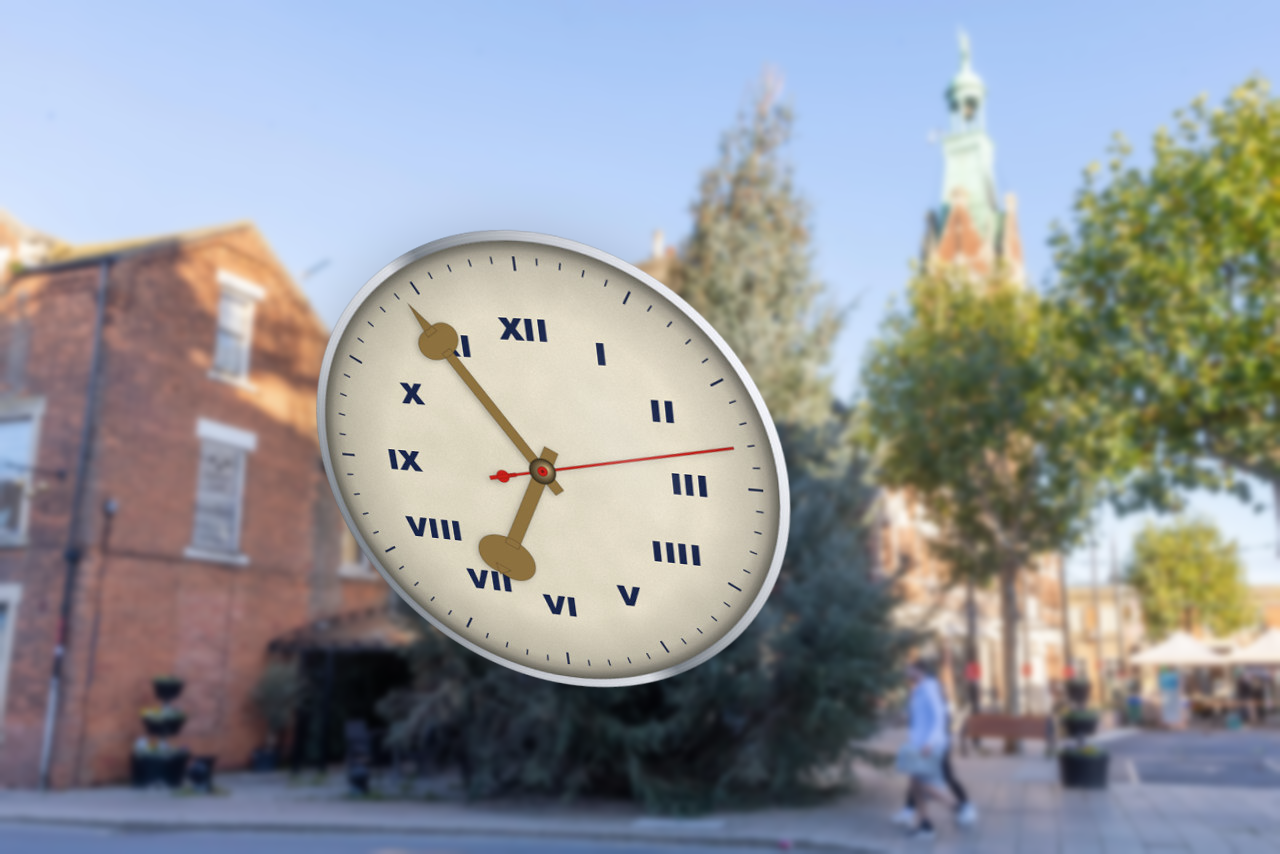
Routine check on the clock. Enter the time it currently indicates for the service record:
6:54:13
